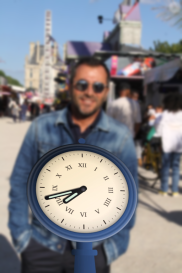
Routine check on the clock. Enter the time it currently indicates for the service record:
7:42
